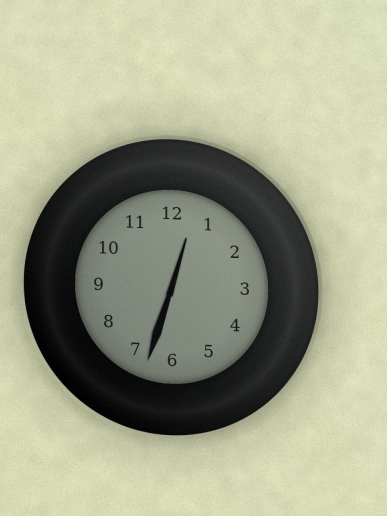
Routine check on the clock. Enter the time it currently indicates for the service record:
12:33
